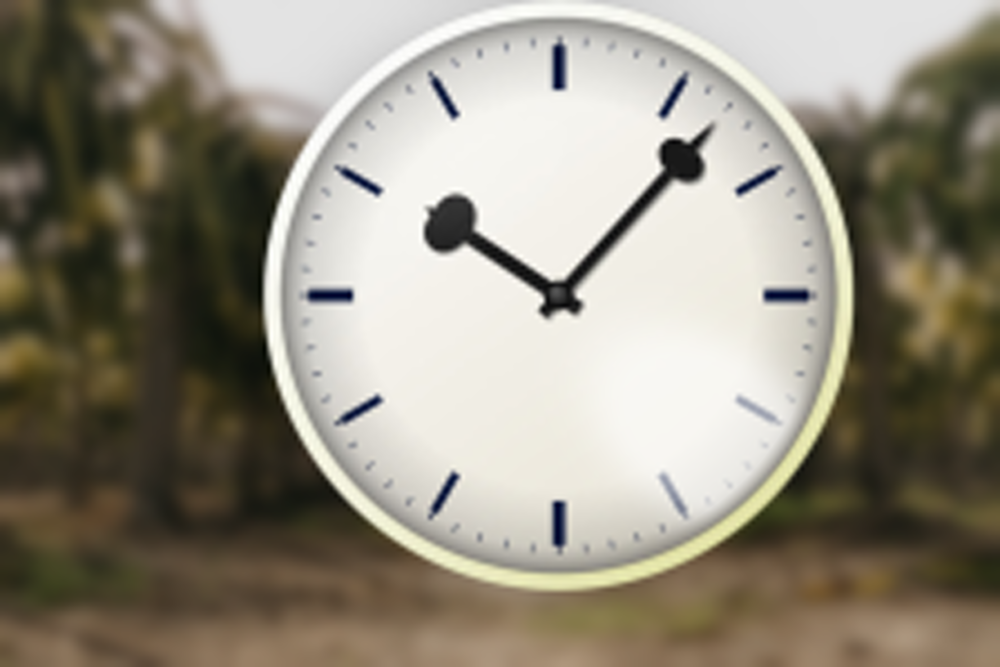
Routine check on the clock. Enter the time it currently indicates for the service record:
10:07
